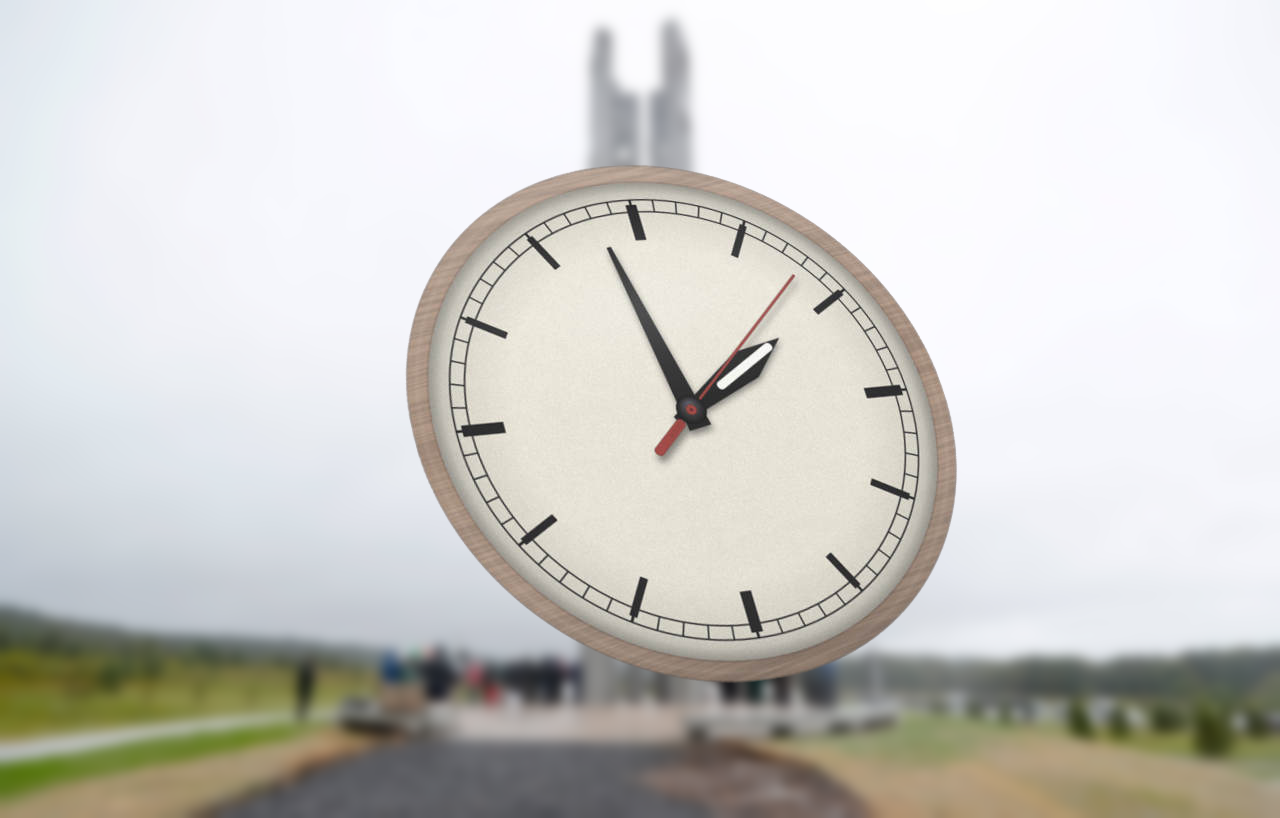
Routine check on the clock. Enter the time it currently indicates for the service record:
1:58:08
